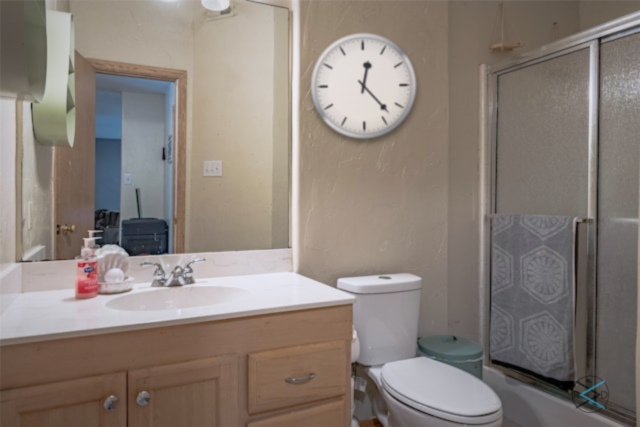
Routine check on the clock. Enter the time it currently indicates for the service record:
12:23
